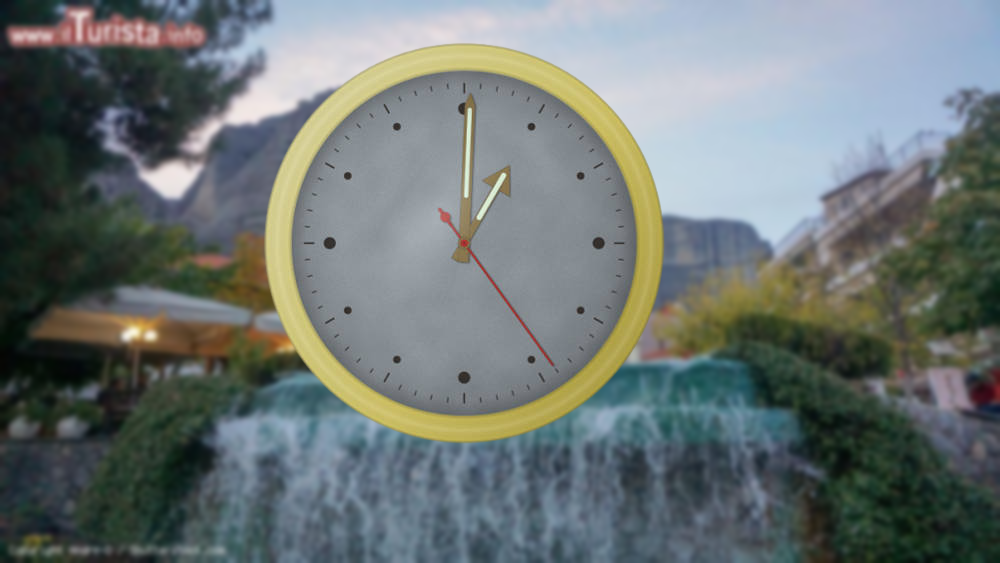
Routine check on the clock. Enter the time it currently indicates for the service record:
1:00:24
